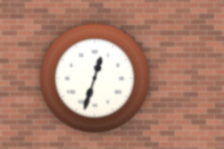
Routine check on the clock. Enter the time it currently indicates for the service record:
12:33
